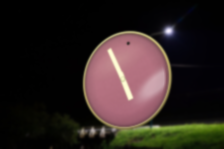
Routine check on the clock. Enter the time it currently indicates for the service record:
4:54
